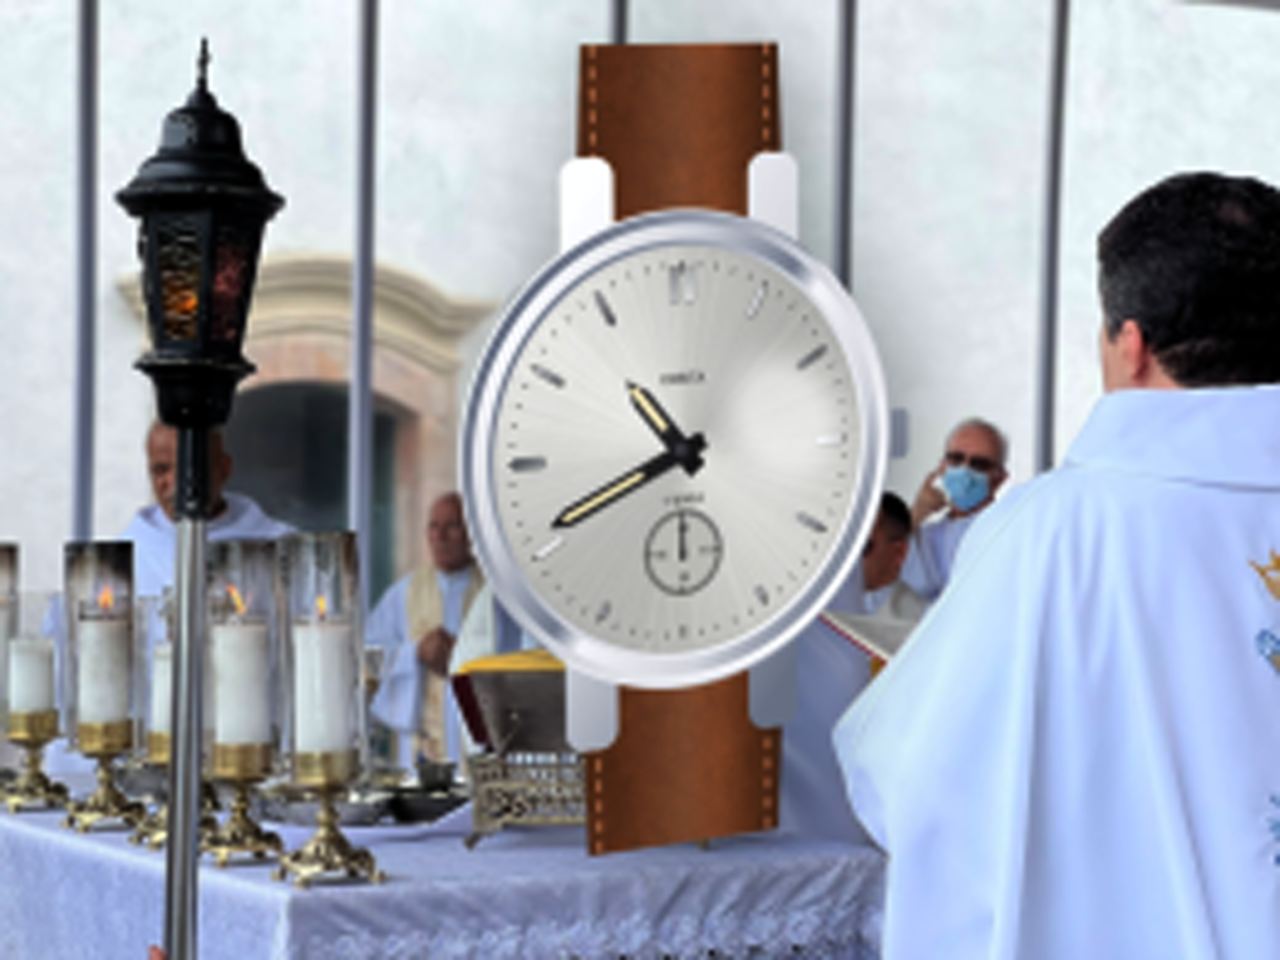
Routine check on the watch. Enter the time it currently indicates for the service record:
10:41
